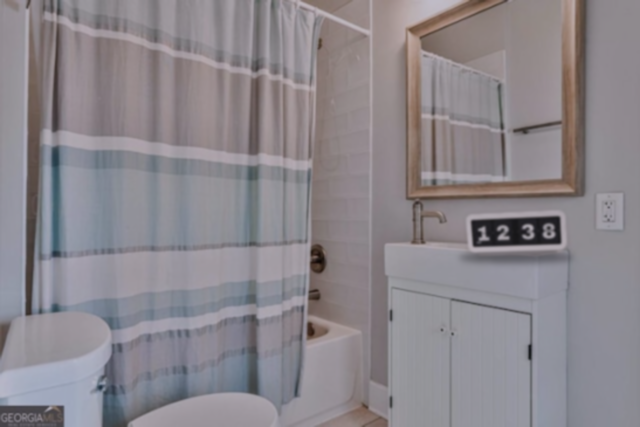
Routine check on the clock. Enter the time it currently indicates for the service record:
12:38
